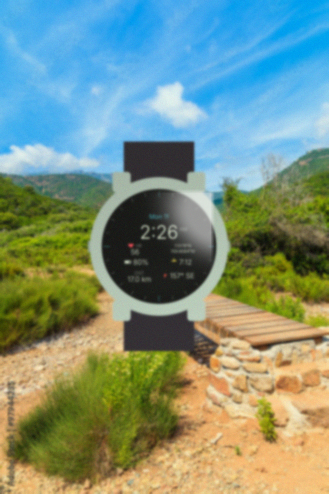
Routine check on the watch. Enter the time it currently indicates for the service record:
2:26
